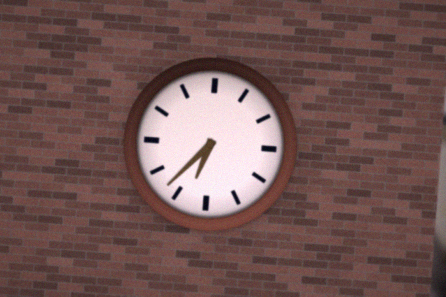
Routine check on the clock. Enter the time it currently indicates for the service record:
6:37
